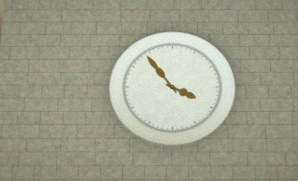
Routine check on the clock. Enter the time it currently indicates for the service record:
3:54
